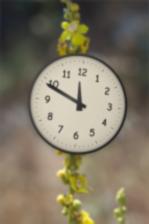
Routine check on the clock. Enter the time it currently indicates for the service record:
11:49
